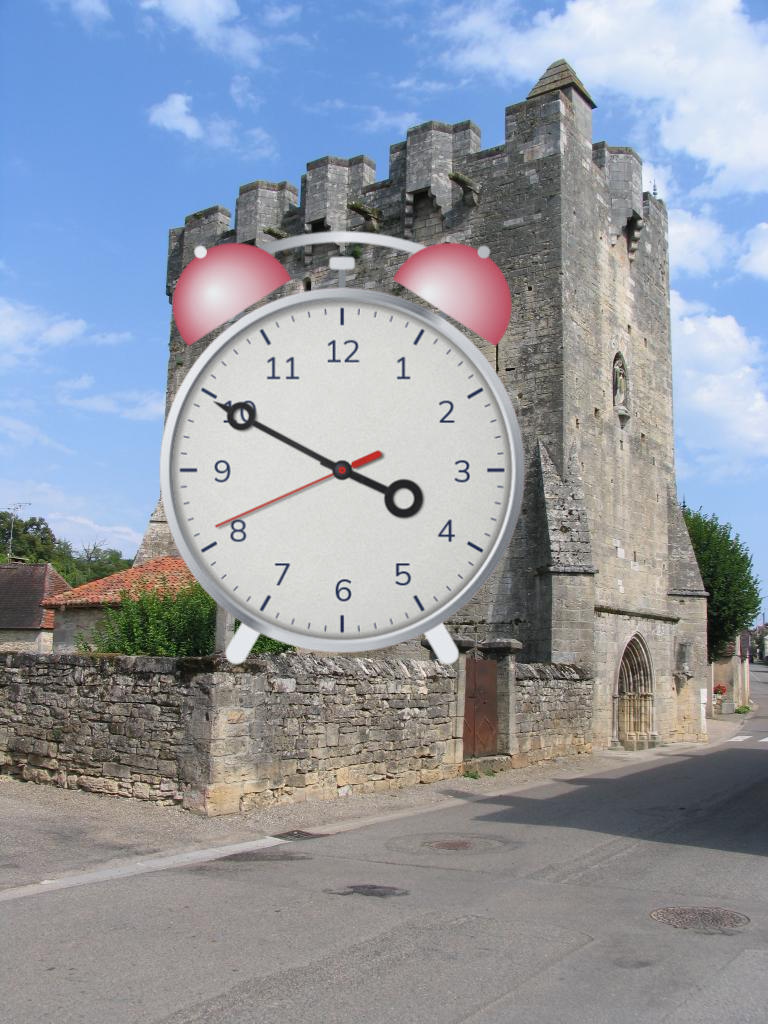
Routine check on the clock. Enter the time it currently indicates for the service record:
3:49:41
